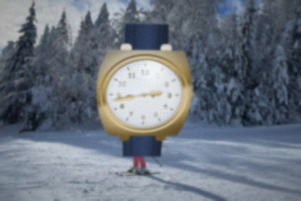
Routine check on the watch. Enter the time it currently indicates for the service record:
2:43
